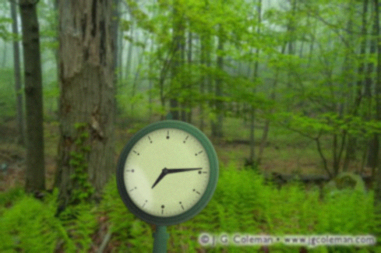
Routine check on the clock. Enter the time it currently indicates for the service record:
7:14
